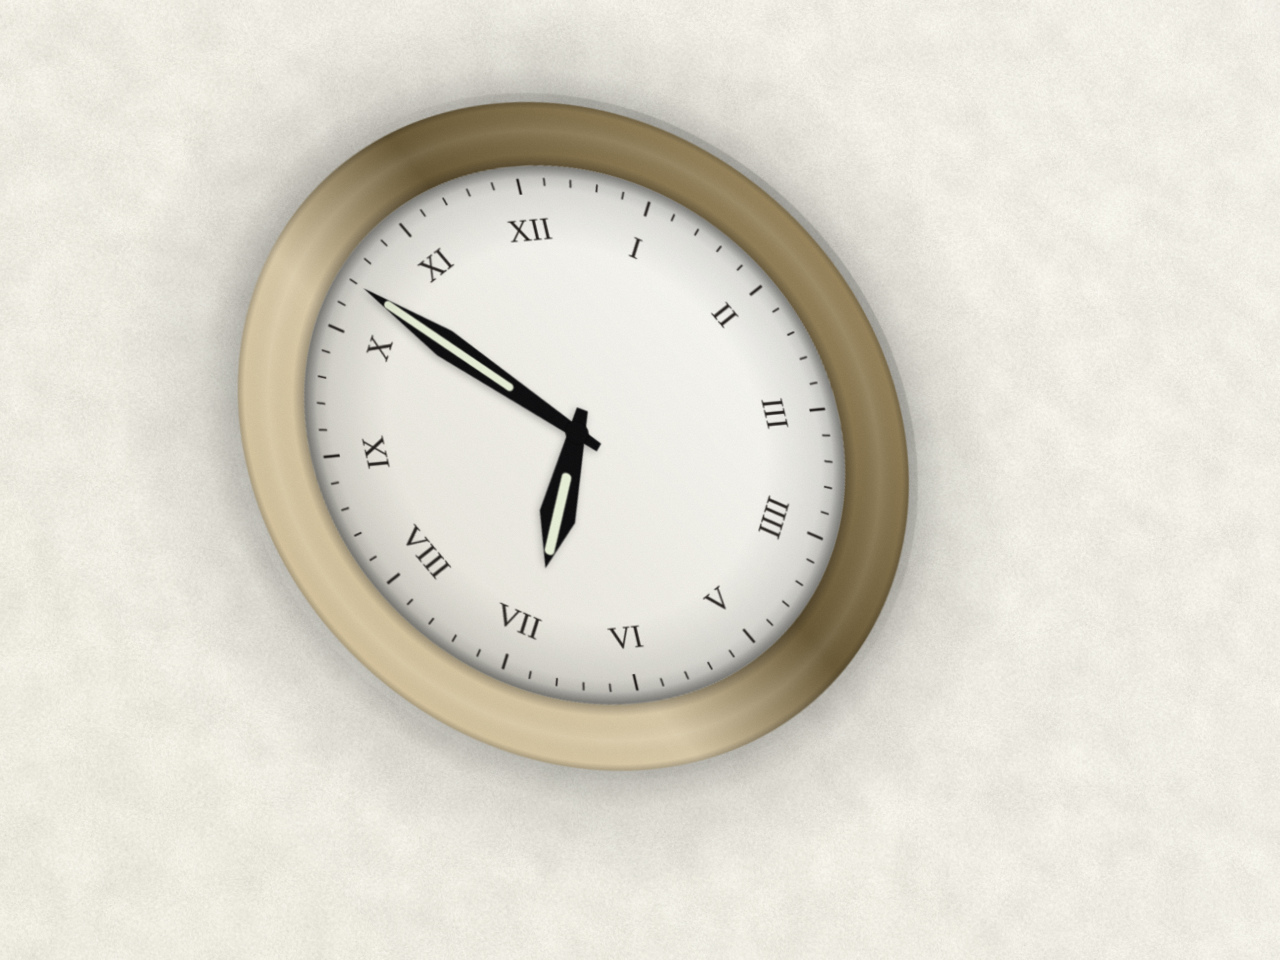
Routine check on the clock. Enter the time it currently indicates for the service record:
6:52
